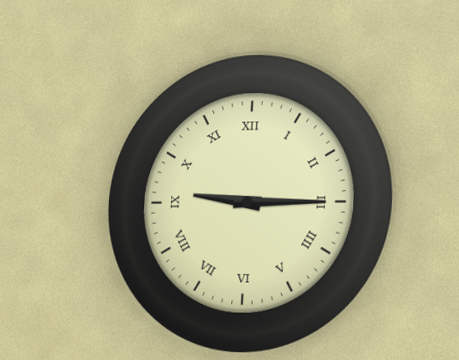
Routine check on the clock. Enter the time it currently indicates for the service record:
9:15
